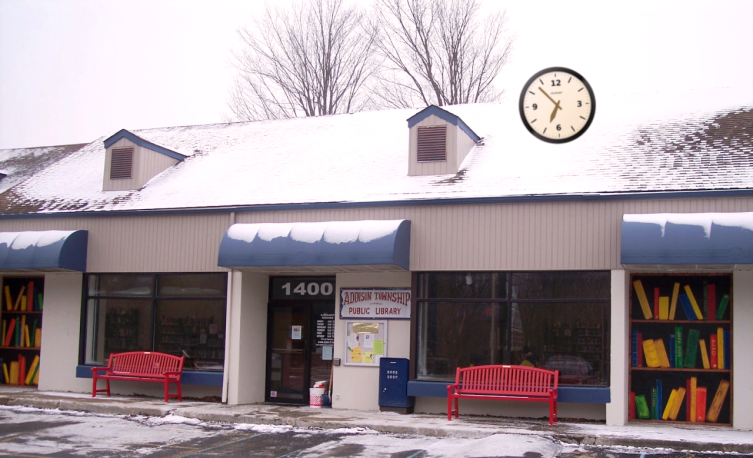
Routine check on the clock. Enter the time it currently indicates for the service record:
6:53
